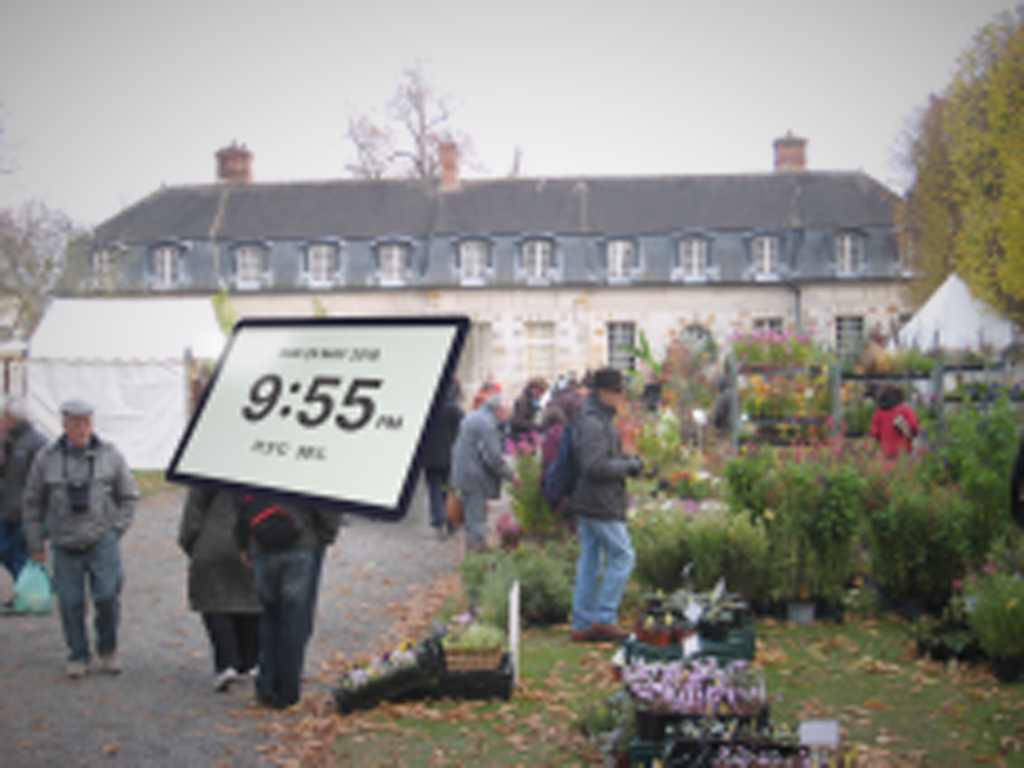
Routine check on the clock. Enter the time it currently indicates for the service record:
9:55
